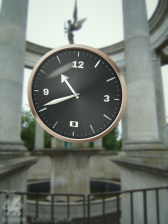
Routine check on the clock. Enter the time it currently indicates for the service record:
10:41
